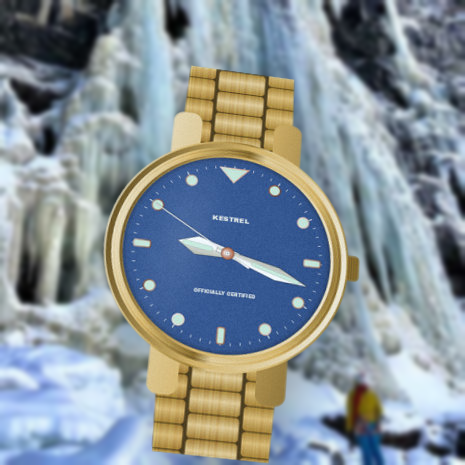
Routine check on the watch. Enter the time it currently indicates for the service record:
9:17:50
